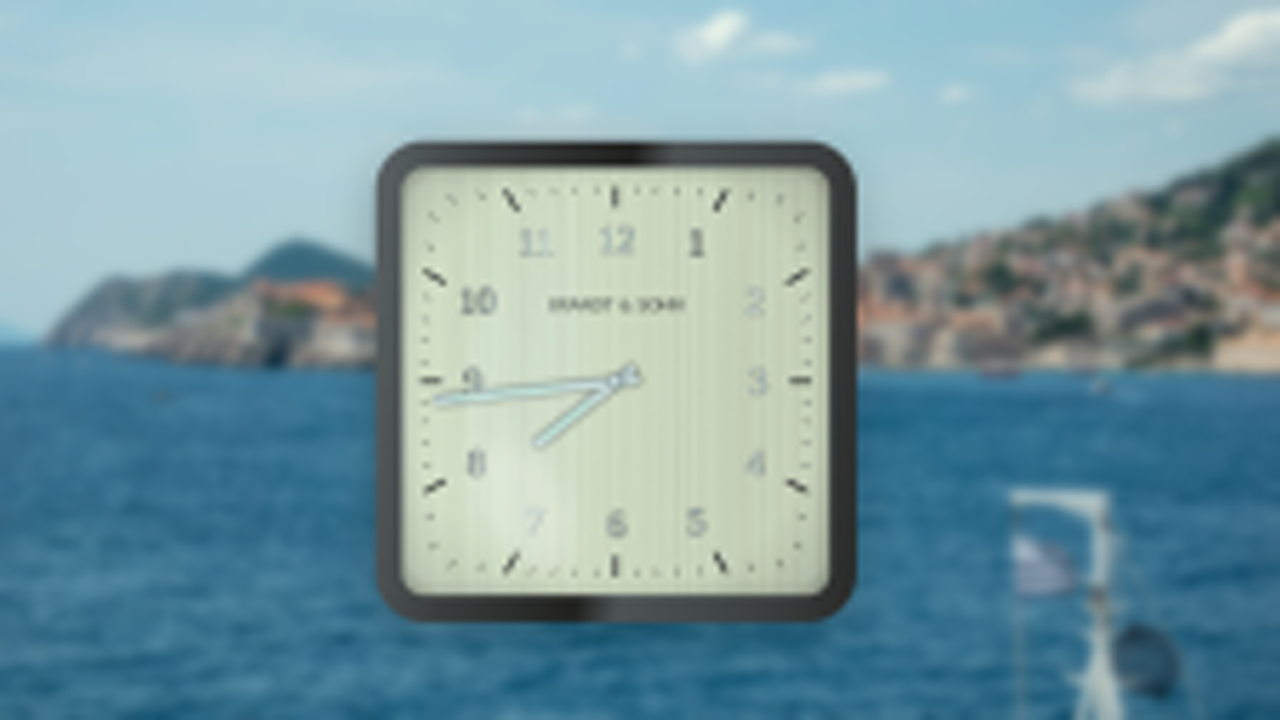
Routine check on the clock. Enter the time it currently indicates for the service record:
7:44
